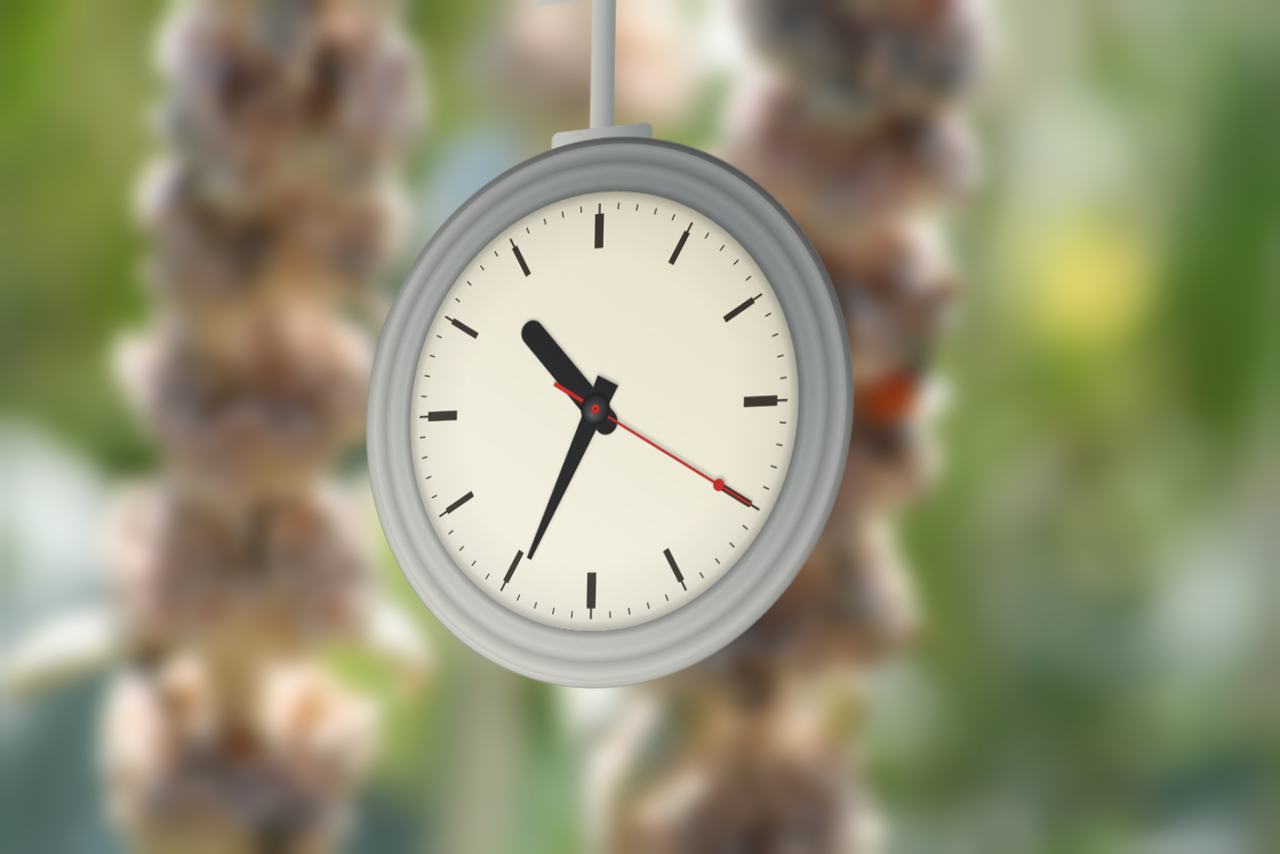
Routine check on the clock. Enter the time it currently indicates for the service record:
10:34:20
